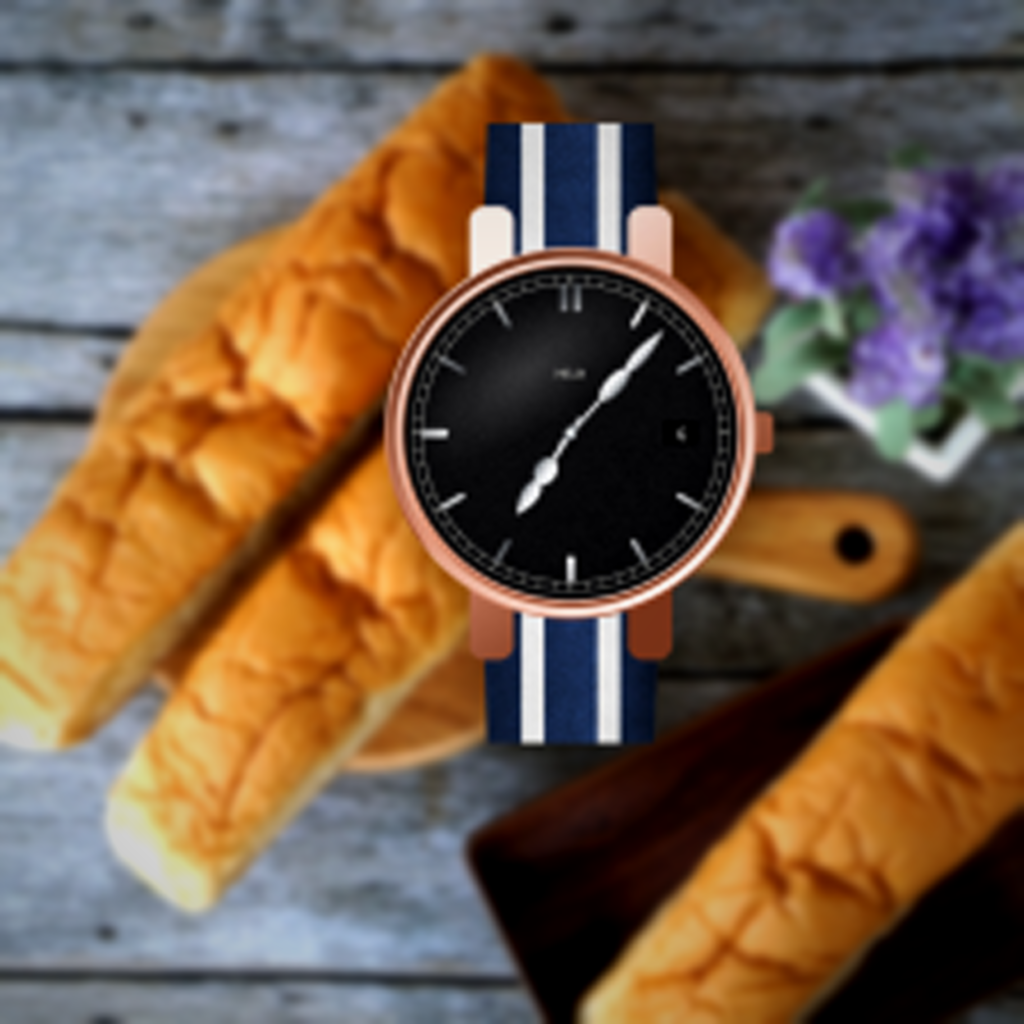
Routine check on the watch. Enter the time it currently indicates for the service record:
7:07
